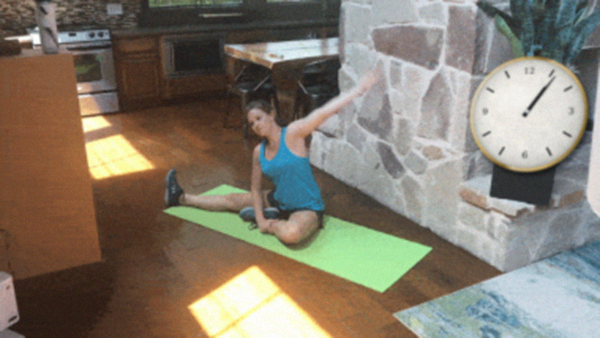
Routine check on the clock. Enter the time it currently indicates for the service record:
1:06
